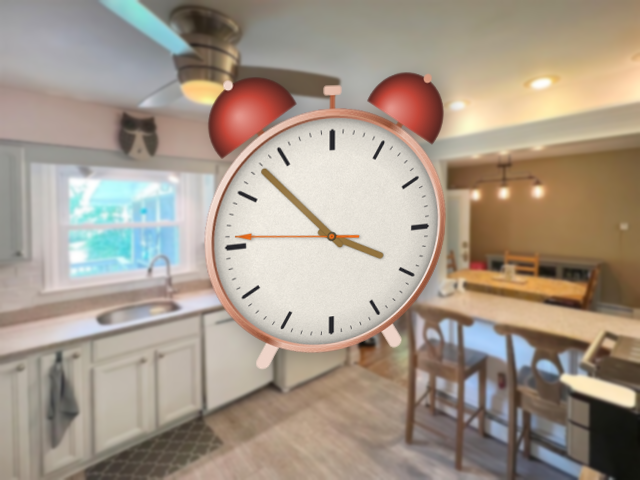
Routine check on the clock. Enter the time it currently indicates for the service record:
3:52:46
